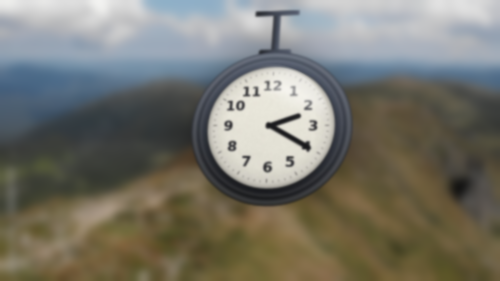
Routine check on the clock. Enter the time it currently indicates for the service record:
2:20
